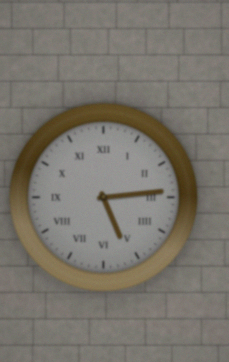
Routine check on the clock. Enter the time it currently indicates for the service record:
5:14
